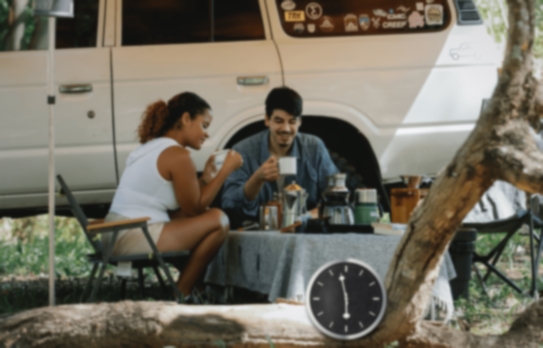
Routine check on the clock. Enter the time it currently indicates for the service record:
5:58
